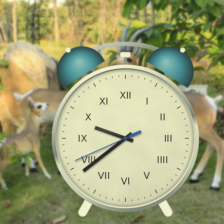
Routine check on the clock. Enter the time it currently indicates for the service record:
9:38:41
